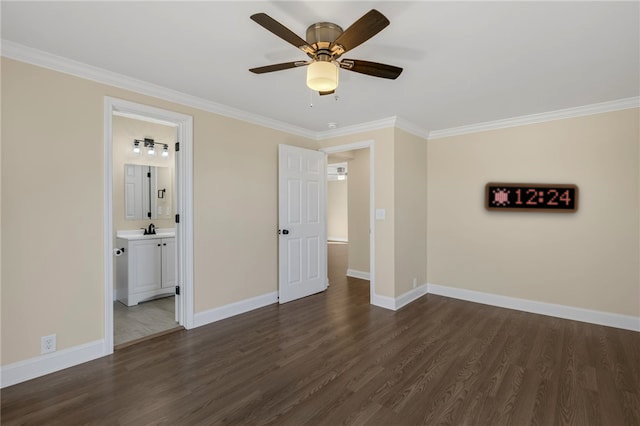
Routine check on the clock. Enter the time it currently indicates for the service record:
12:24
